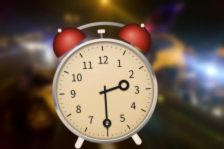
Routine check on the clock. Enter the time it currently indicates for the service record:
2:30
